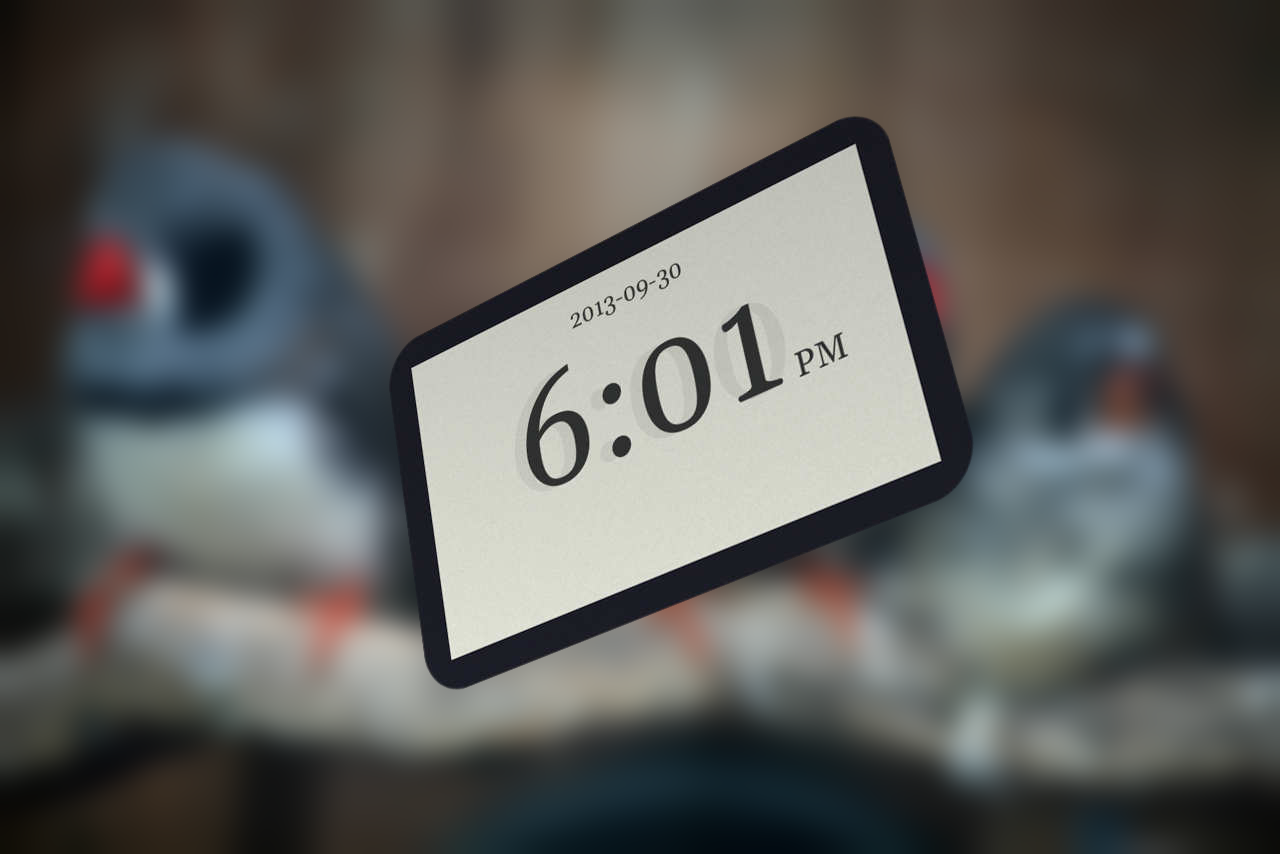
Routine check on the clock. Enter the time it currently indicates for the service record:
6:01
